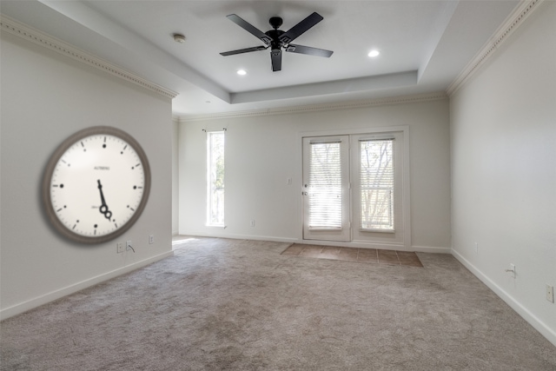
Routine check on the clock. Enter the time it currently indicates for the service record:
5:26
